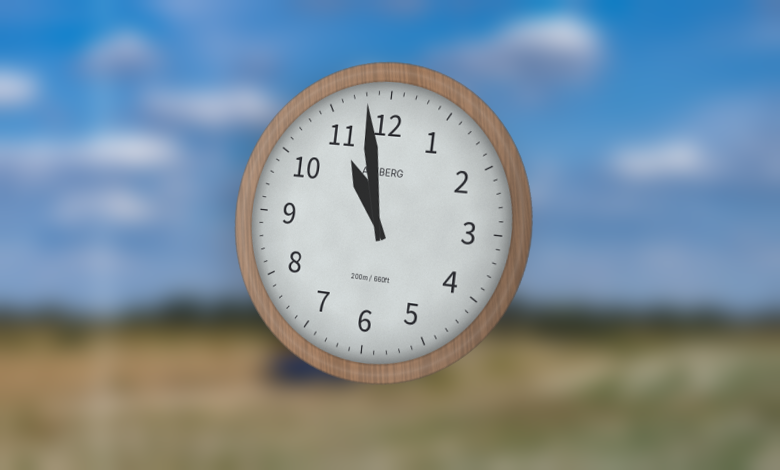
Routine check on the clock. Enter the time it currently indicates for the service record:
10:58
